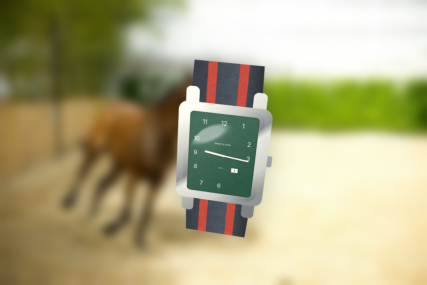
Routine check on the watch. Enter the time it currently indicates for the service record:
9:16
